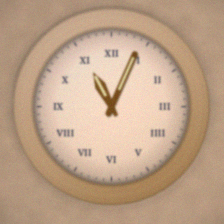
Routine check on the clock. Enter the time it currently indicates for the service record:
11:04
